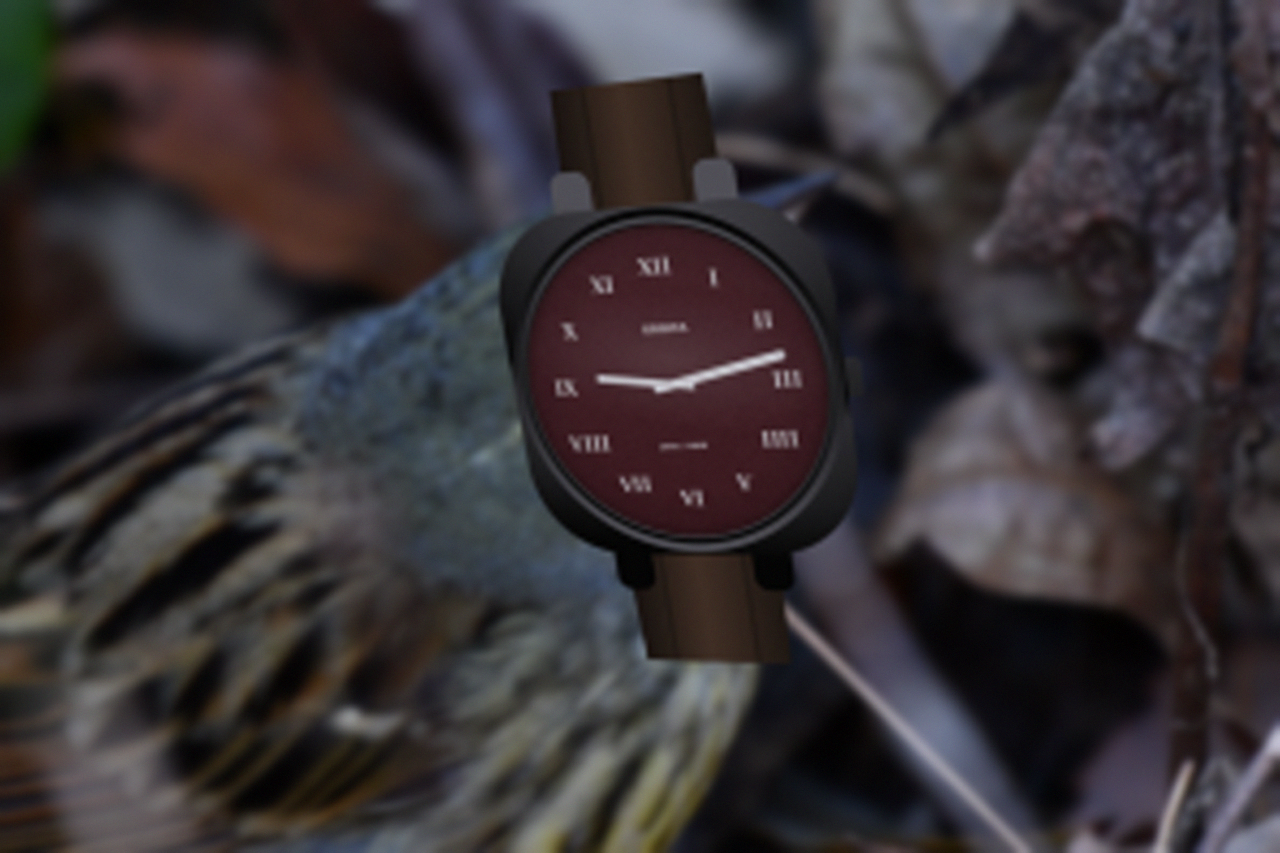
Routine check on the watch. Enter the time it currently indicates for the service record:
9:13
